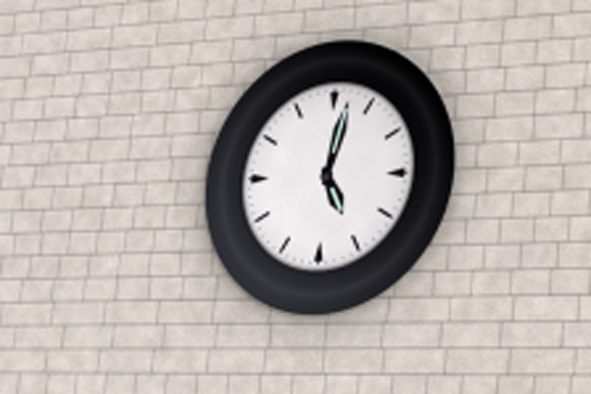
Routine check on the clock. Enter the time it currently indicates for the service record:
5:02
